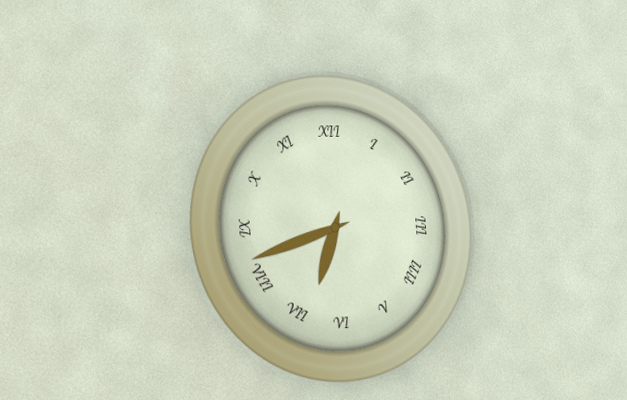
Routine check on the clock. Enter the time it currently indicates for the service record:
6:42
